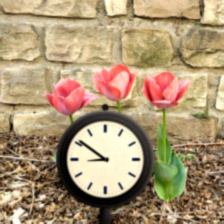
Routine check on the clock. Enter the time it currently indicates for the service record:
8:51
